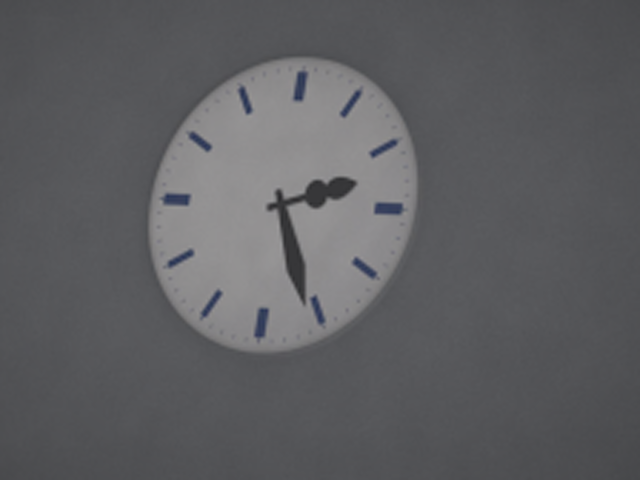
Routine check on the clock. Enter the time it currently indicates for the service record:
2:26
